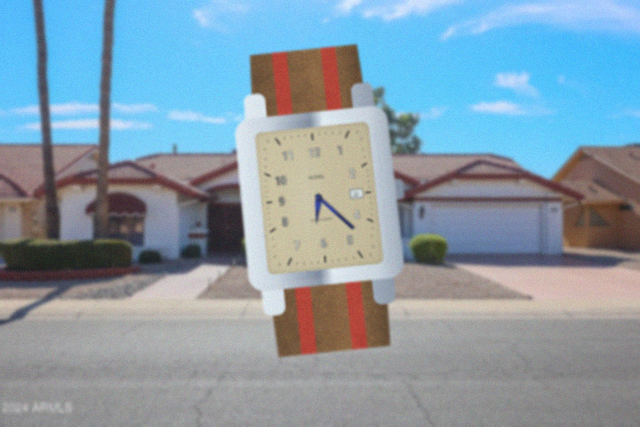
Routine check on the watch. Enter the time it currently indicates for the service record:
6:23
